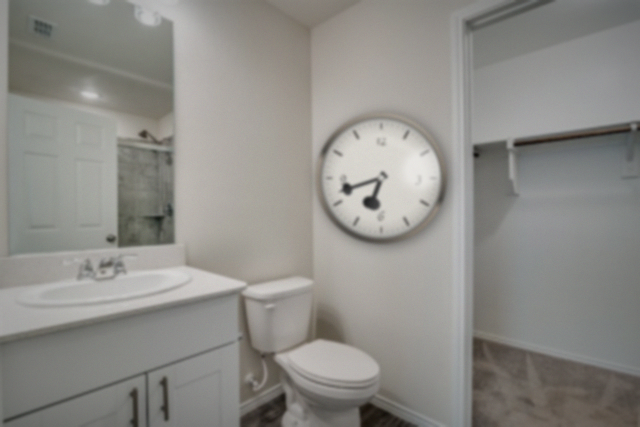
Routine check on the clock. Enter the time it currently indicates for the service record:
6:42
